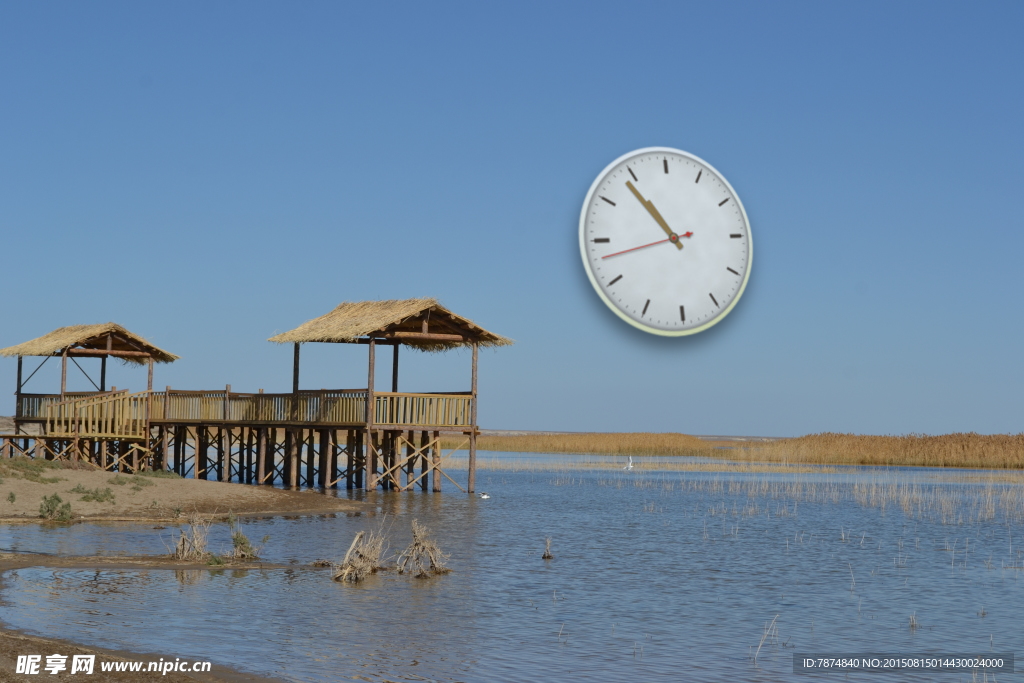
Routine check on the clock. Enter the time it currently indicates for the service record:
10:53:43
